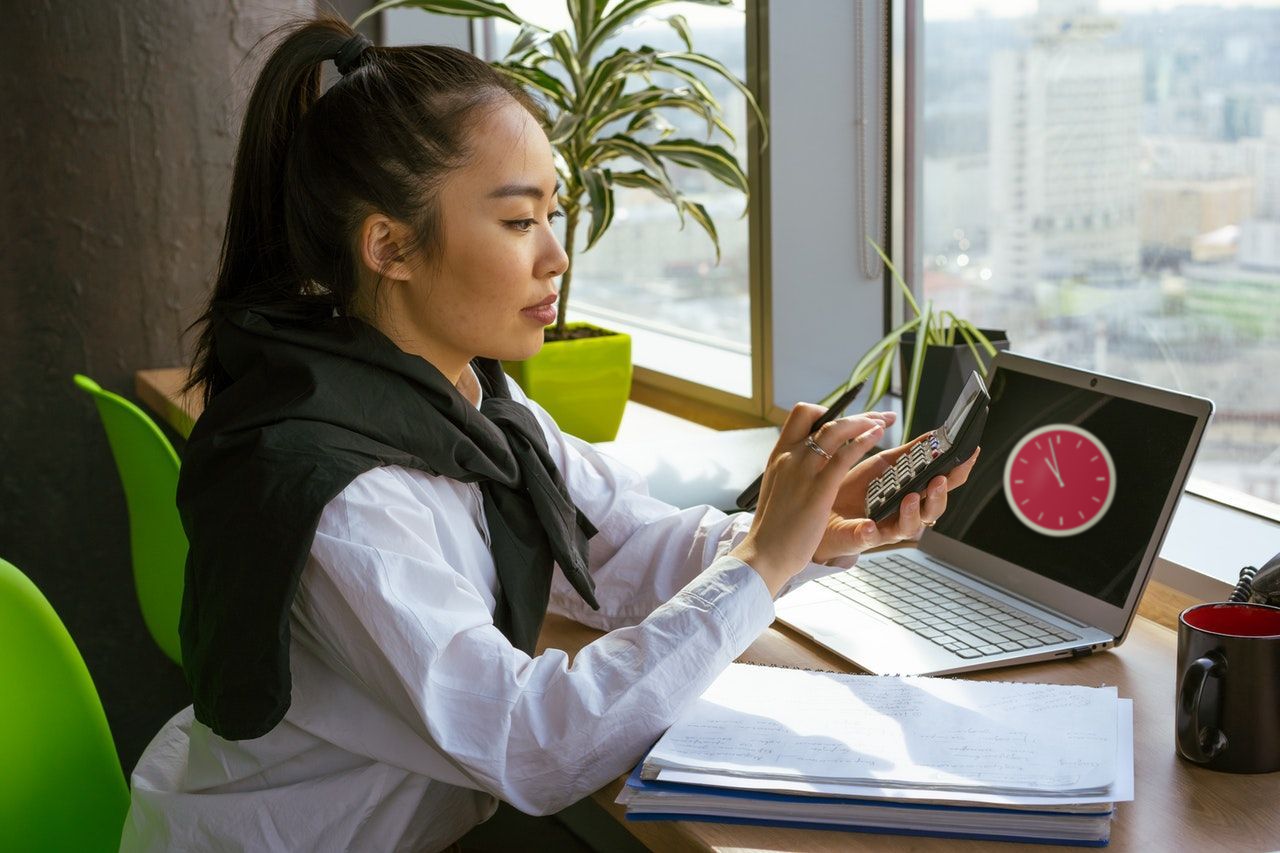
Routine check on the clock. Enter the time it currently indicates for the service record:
10:58
